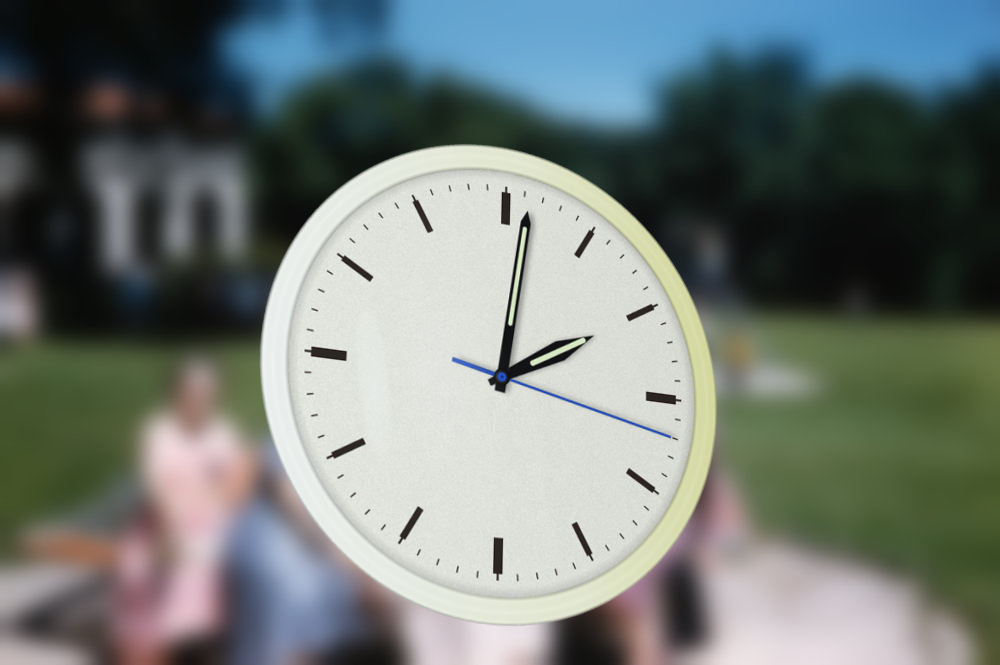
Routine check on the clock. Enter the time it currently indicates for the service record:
2:01:17
